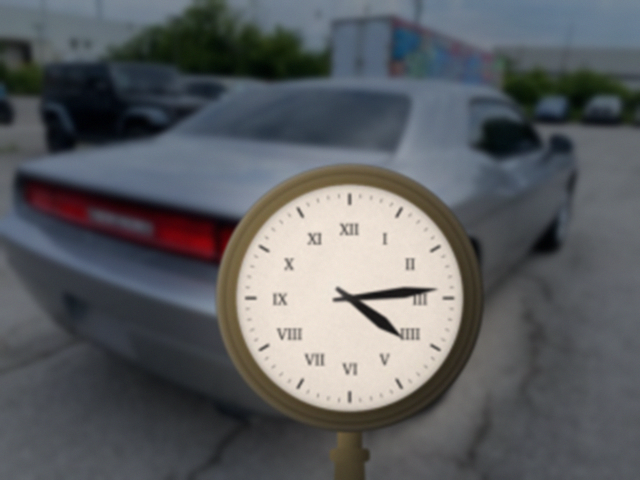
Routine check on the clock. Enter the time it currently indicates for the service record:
4:14
